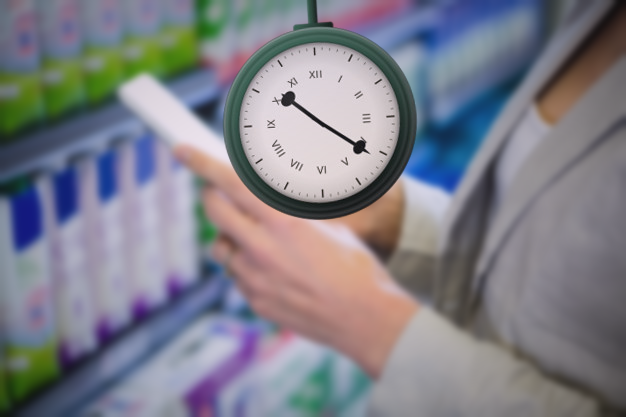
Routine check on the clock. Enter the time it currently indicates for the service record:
10:21
